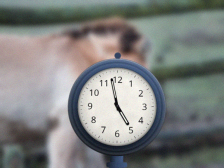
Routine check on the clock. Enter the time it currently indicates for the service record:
4:58
